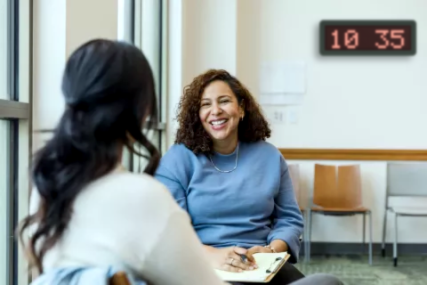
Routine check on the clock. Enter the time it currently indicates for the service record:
10:35
